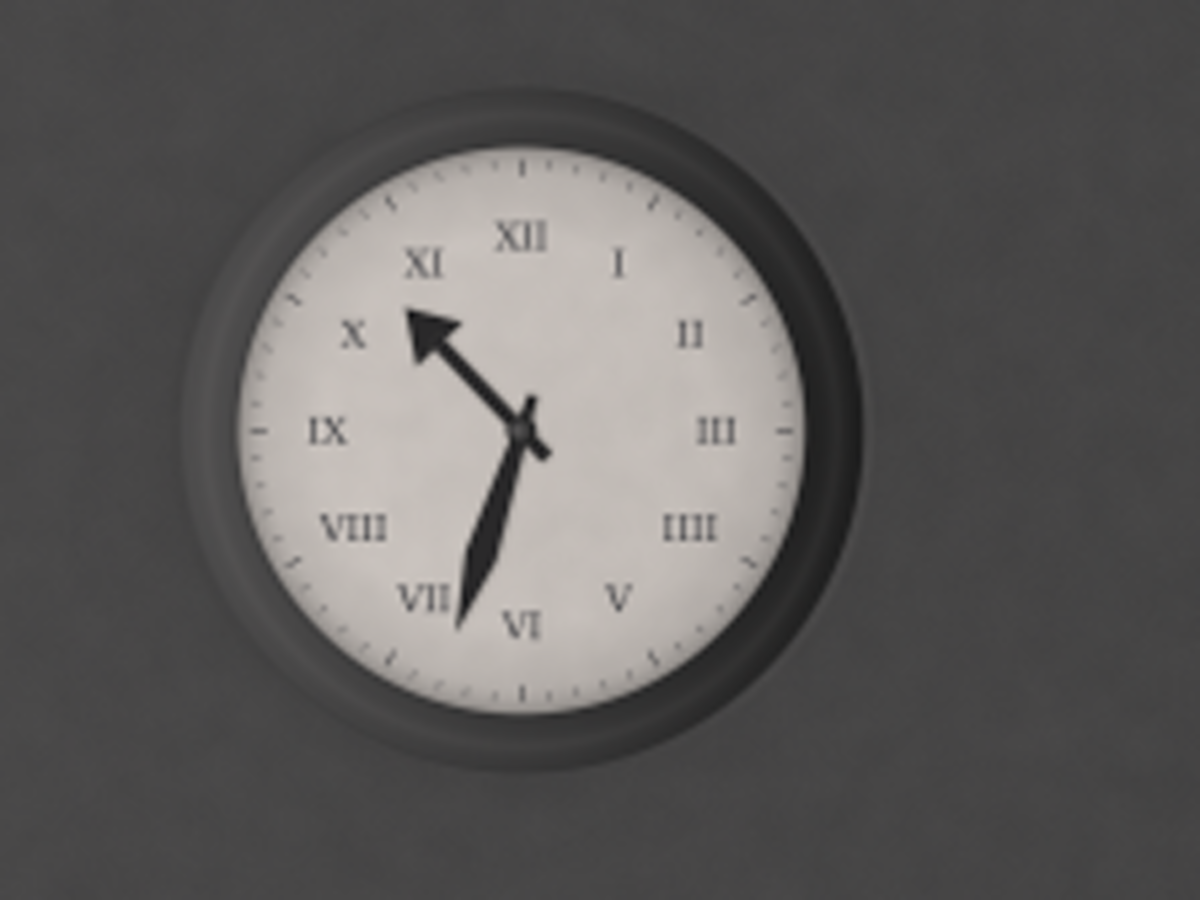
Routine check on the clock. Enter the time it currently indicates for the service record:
10:33
